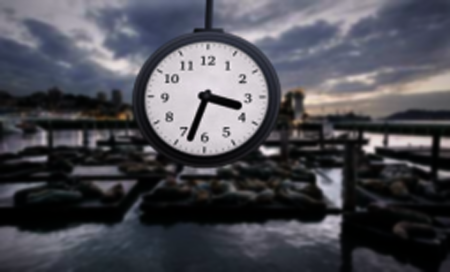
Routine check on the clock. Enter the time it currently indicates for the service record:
3:33
